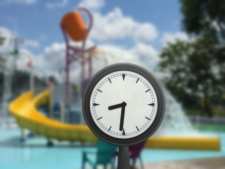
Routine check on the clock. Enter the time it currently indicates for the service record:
8:31
